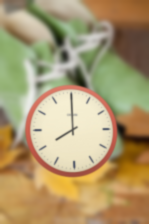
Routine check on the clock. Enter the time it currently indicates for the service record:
8:00
